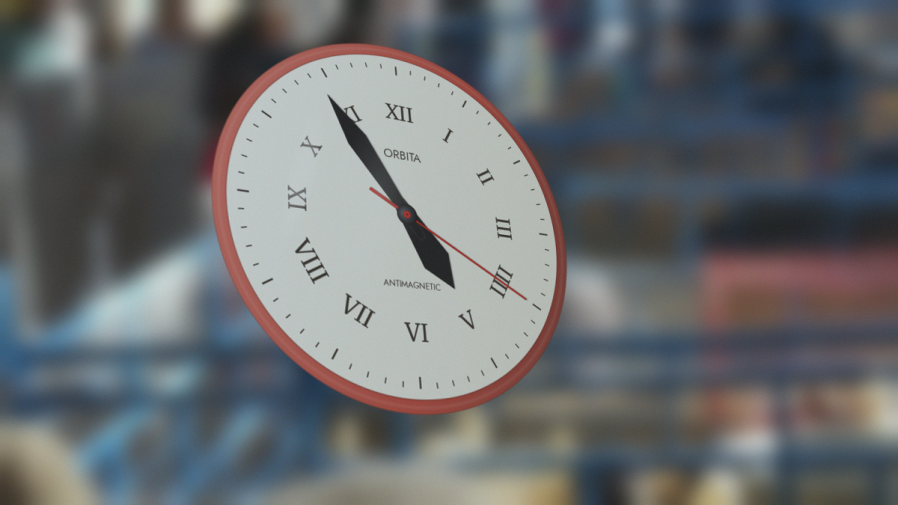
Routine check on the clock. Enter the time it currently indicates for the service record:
4:54:20
